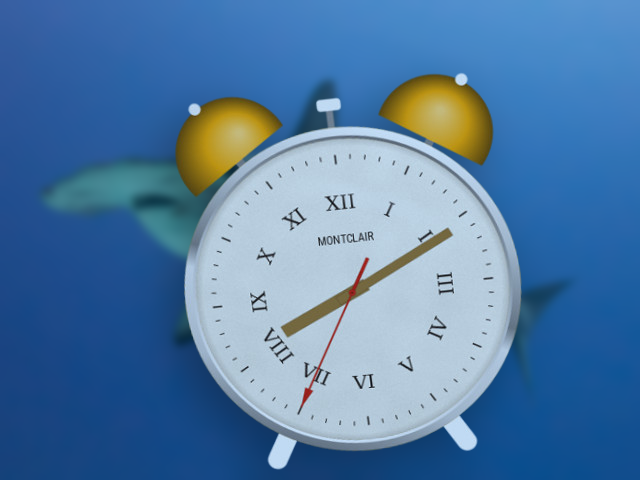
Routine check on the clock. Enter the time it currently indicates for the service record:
8:10:35
